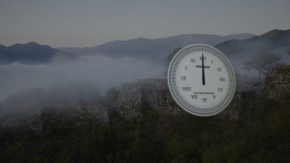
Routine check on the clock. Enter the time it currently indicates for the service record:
12:00
